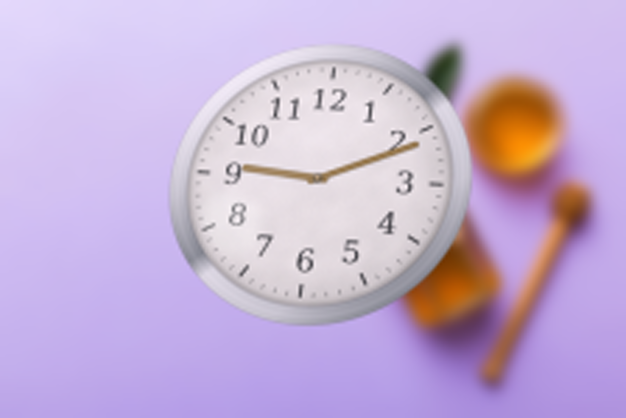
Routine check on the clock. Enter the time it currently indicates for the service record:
9:11
